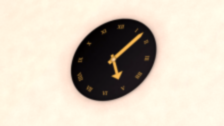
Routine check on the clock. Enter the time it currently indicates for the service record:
5:07
